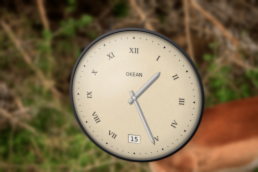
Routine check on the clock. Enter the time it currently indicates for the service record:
1:26
